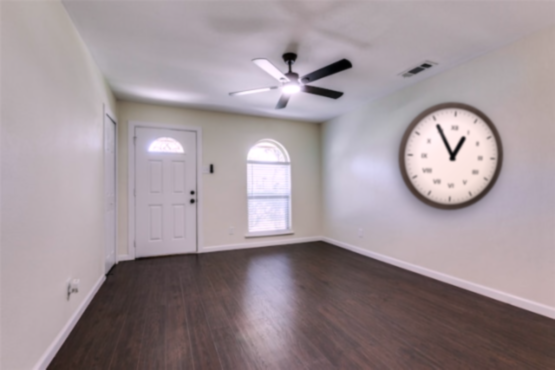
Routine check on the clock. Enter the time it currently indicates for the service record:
12:55
